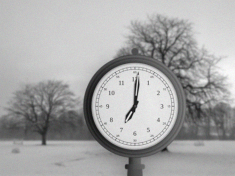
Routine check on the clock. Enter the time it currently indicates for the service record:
7:01
